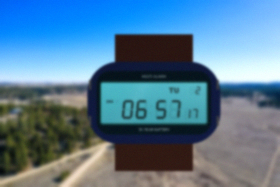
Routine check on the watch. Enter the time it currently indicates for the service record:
6:57
